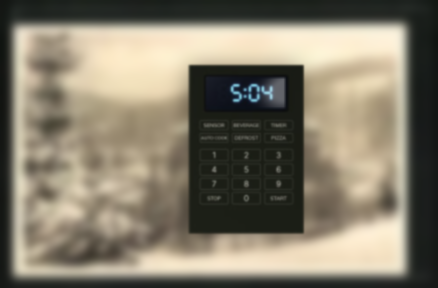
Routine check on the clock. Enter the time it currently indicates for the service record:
5:04
